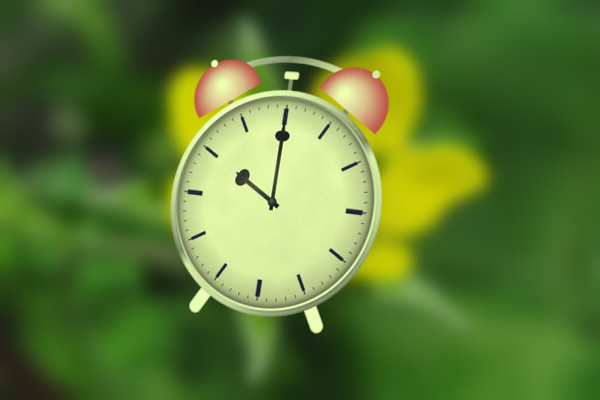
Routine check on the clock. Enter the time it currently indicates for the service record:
10:00
